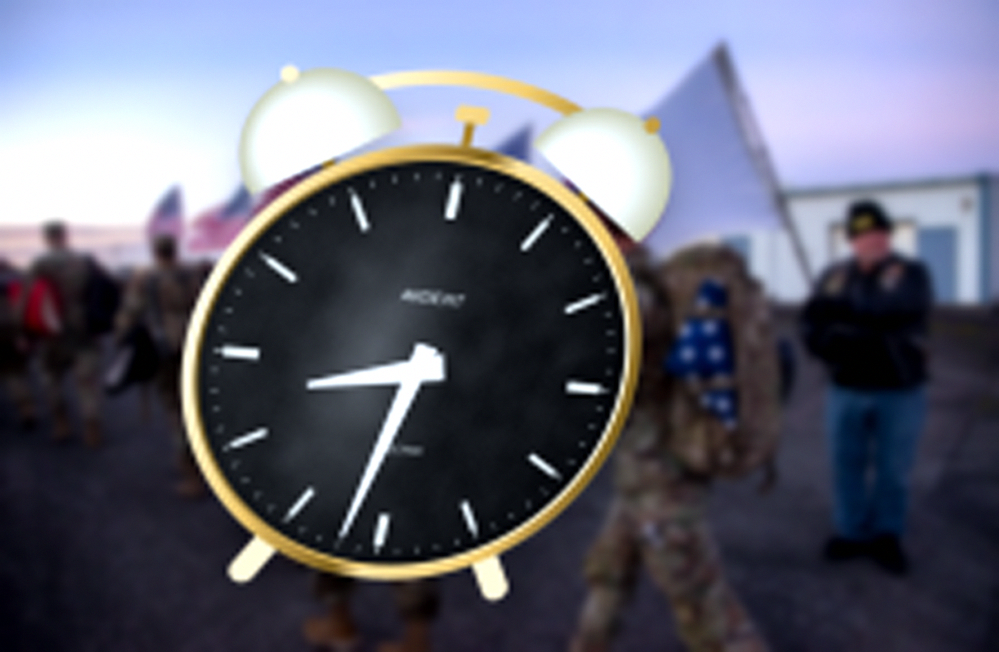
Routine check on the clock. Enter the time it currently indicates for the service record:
8:32
